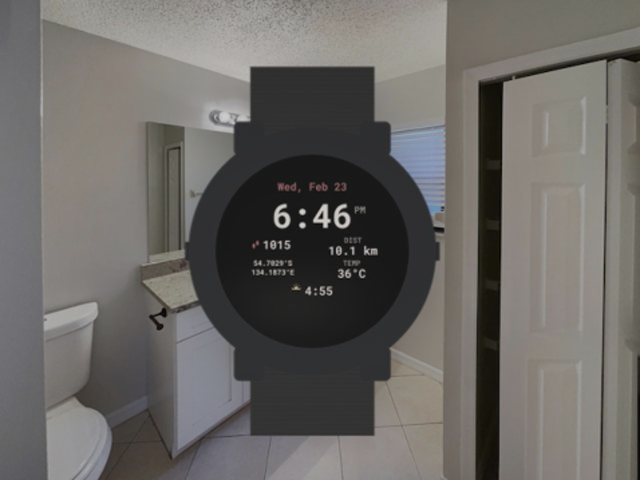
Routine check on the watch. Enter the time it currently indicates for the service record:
6:46
